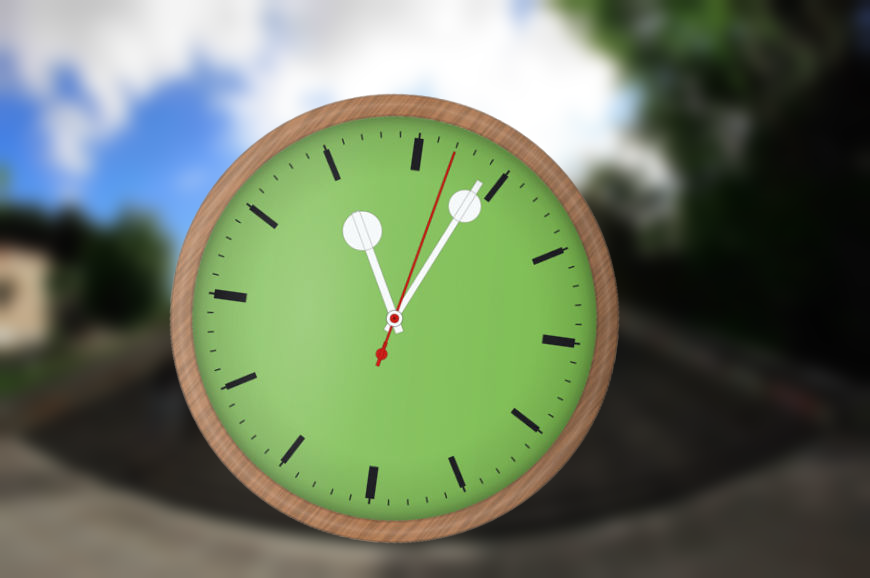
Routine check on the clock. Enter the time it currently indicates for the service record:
11:04:02
